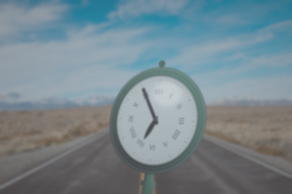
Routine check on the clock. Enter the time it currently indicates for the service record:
6:55
